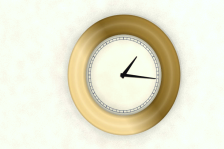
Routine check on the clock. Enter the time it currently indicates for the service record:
1:16
